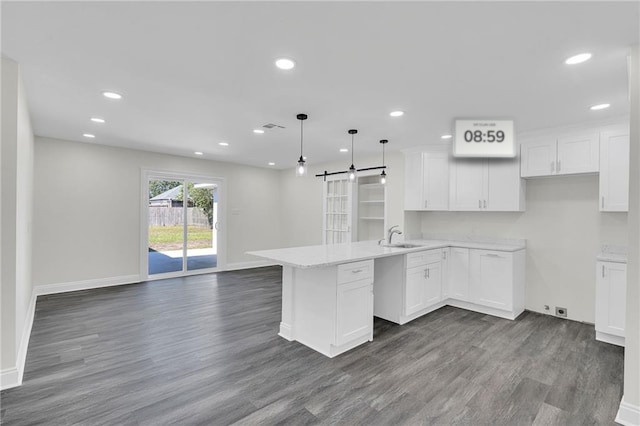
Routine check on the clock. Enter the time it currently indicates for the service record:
8:59
